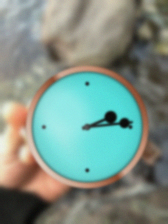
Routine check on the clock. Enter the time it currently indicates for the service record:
2:14
